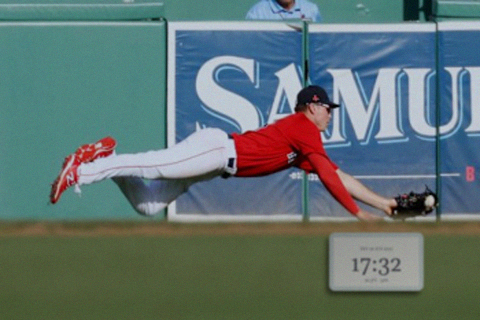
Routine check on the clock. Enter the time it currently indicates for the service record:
17:32
